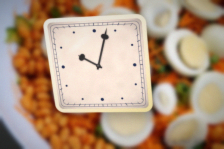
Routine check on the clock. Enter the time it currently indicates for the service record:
10:03
